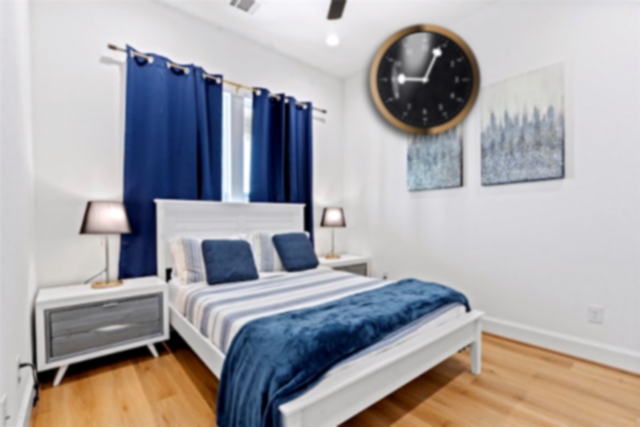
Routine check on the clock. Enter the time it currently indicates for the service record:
9:04
